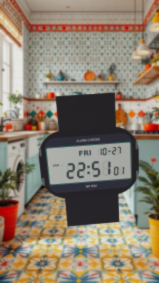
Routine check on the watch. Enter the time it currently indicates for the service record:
22:51:01
